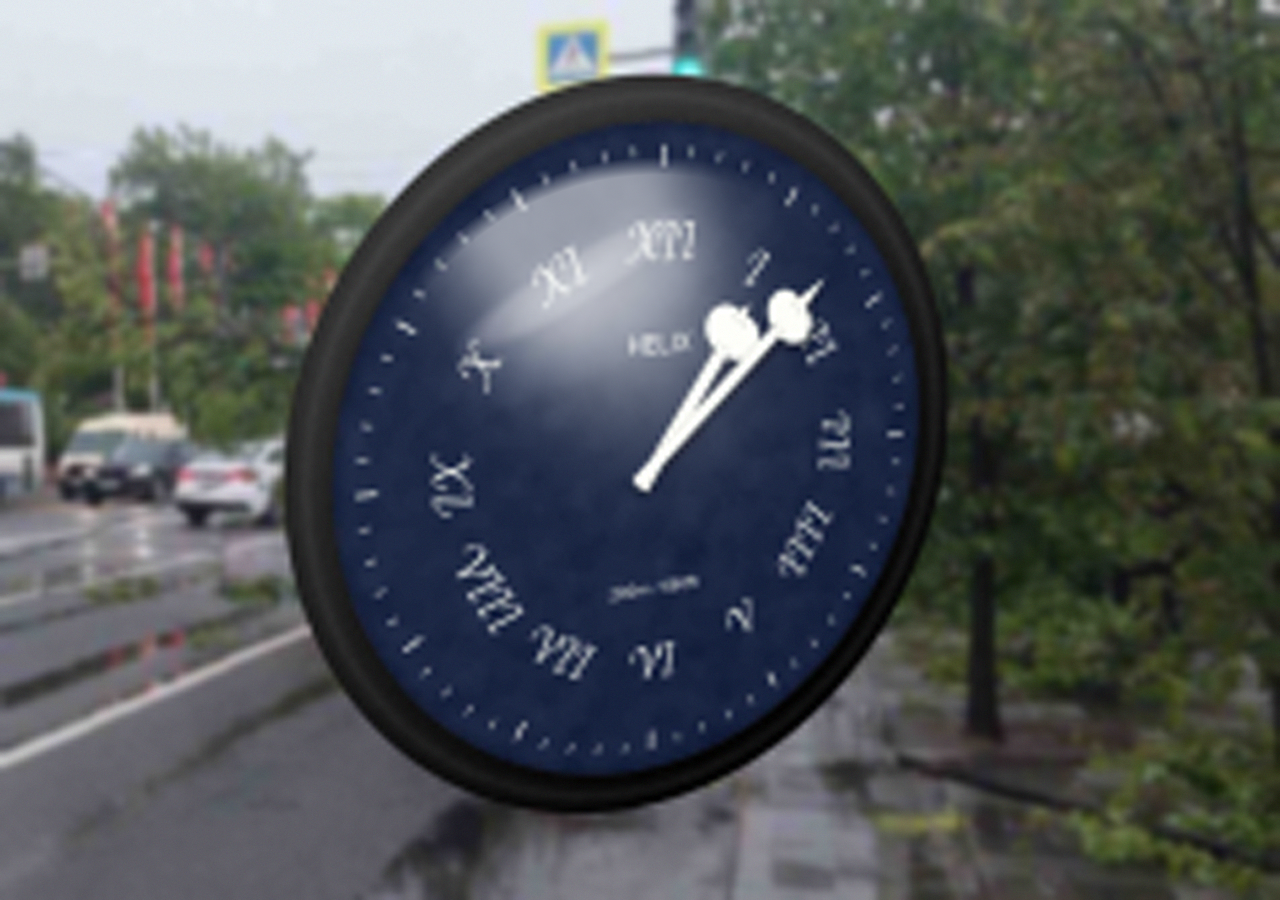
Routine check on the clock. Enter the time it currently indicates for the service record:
1:08
